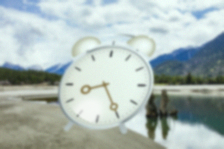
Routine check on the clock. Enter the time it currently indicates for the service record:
8:25
